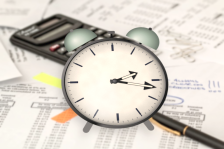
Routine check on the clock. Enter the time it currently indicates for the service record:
2:17
